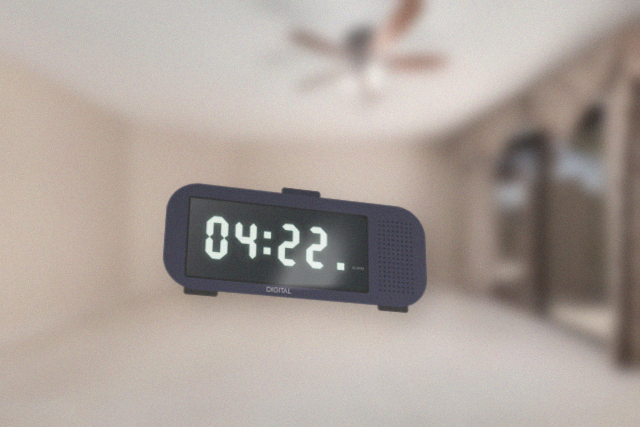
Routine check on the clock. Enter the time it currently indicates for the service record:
4:22
